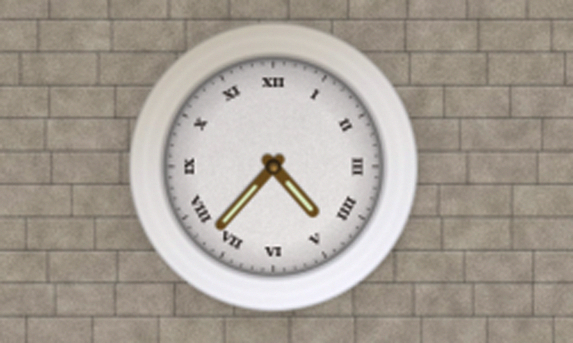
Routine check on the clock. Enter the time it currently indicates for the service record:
4:37
